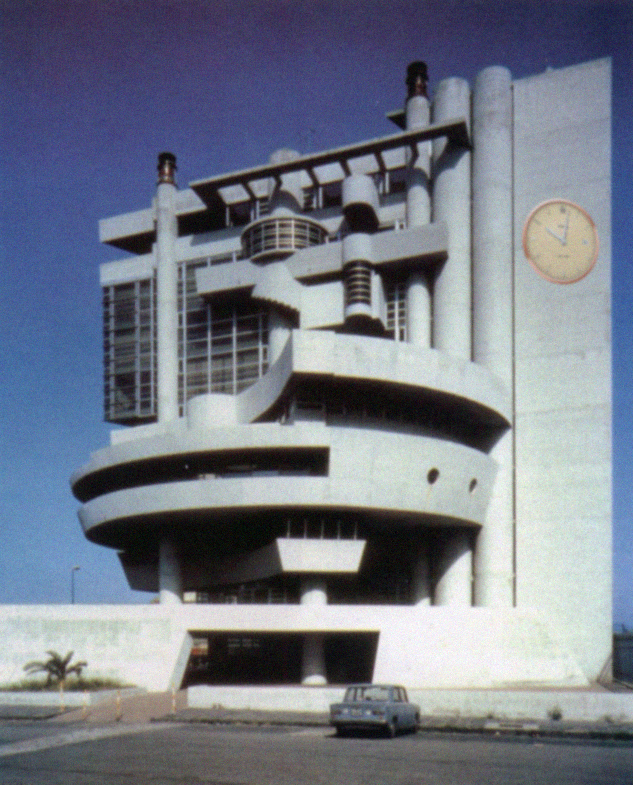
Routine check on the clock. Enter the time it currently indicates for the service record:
10:02
